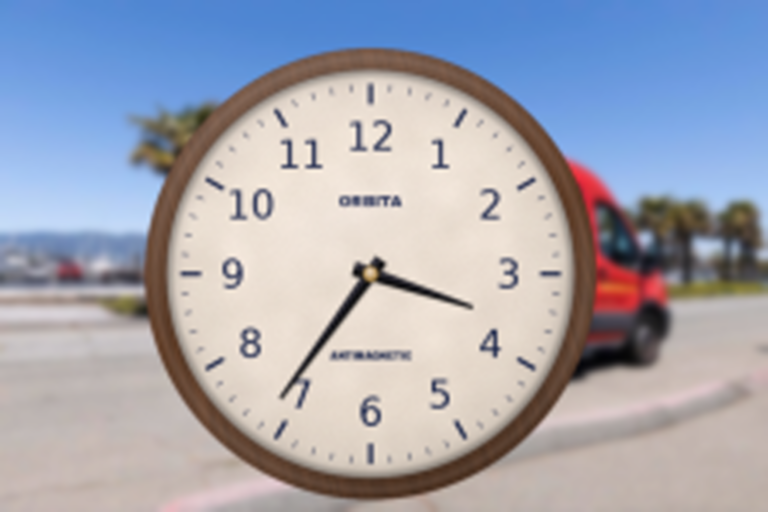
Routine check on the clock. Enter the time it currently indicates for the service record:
3:36
